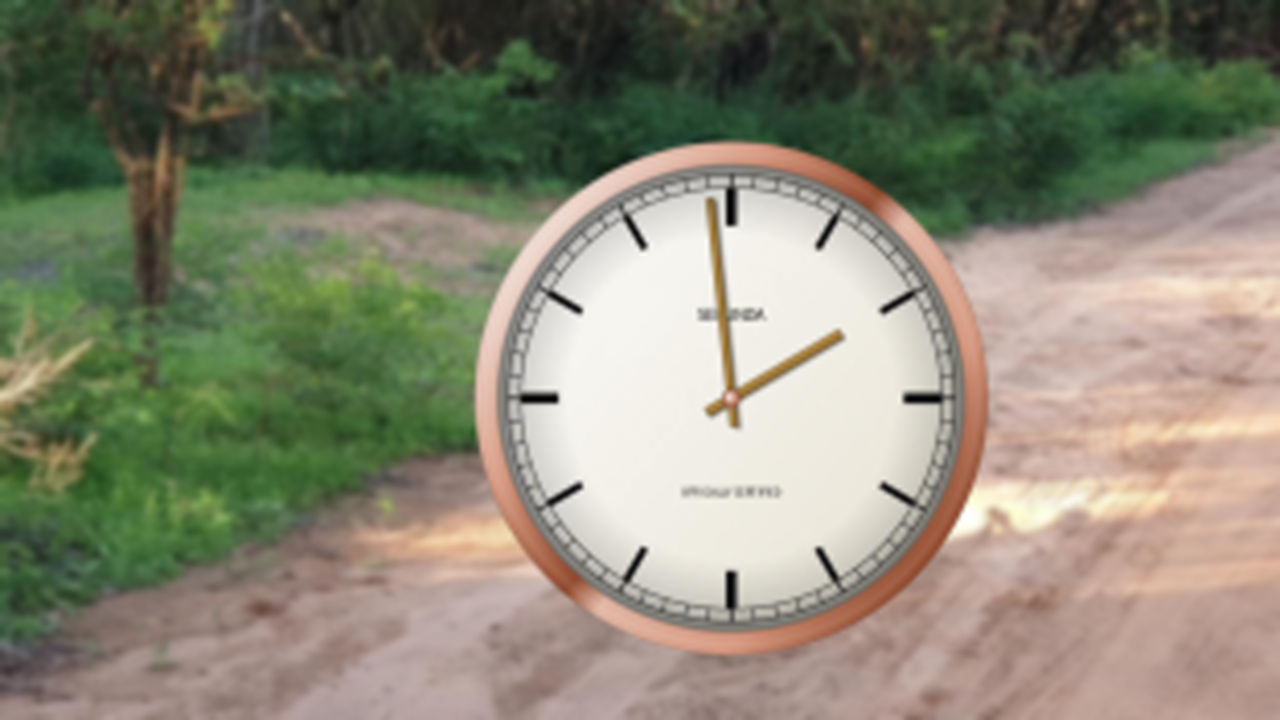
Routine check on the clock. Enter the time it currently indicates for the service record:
1:59
